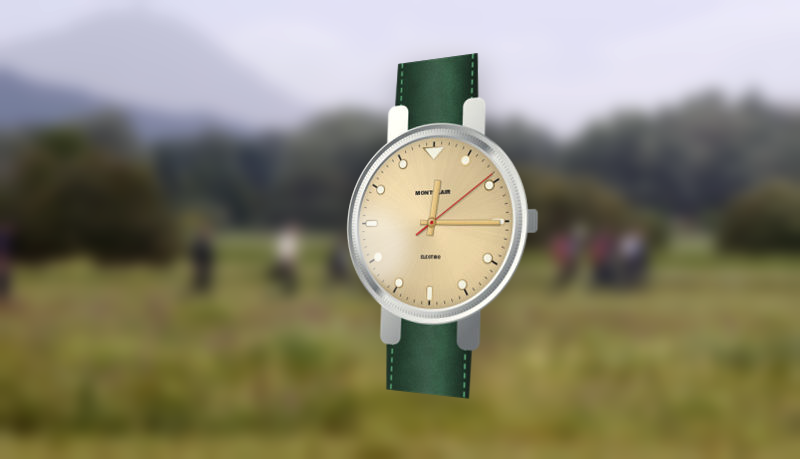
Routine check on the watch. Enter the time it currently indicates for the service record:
12:15:09
